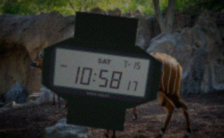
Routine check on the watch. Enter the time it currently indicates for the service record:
10:58:17
